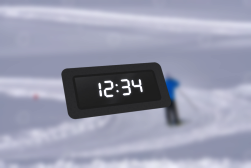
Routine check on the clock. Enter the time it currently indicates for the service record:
12:34
